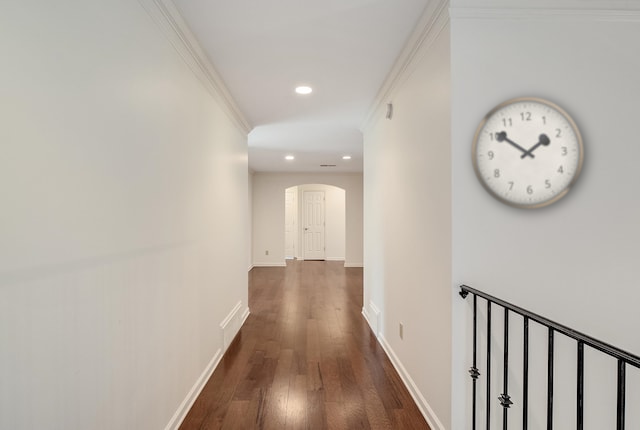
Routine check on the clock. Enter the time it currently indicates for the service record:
1:51
